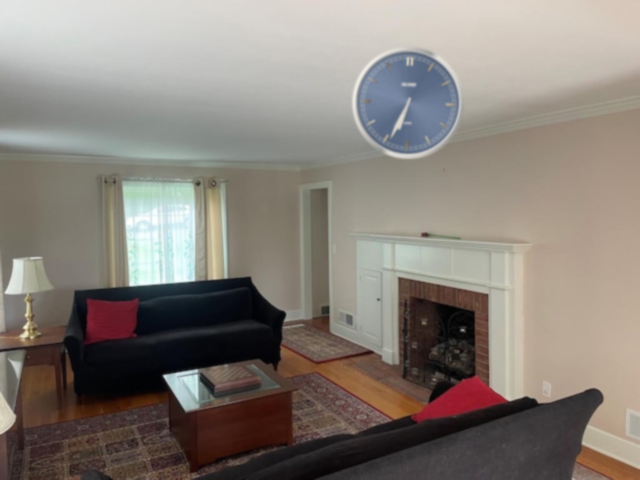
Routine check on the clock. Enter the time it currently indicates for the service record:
6:34
